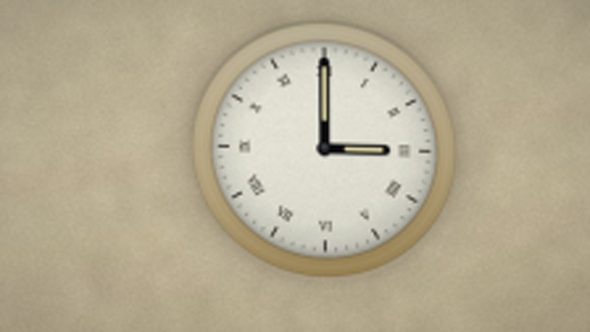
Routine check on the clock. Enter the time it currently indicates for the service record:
3:00
